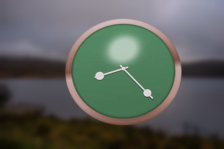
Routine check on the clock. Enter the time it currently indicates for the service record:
8:23
